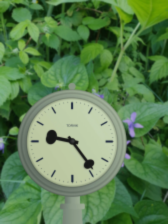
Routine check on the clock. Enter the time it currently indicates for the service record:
9:24
